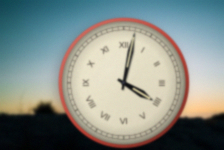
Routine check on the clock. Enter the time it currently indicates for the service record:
4:02
